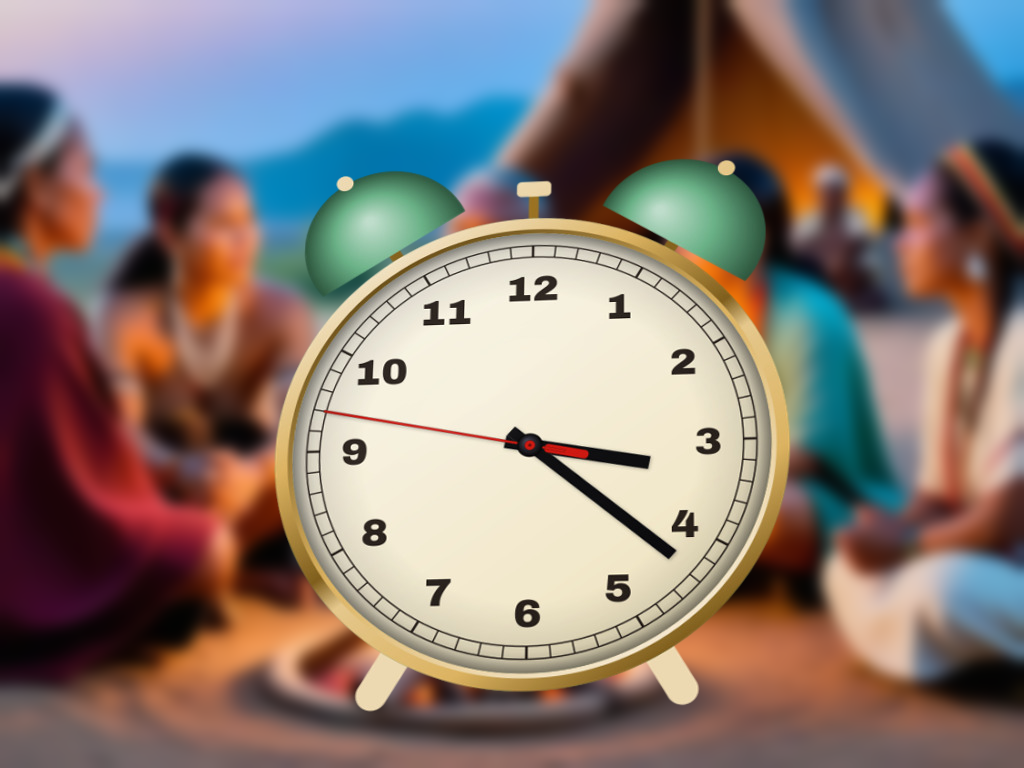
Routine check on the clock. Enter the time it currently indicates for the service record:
3:21:47
